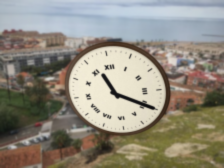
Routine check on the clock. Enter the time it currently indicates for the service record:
11:20
